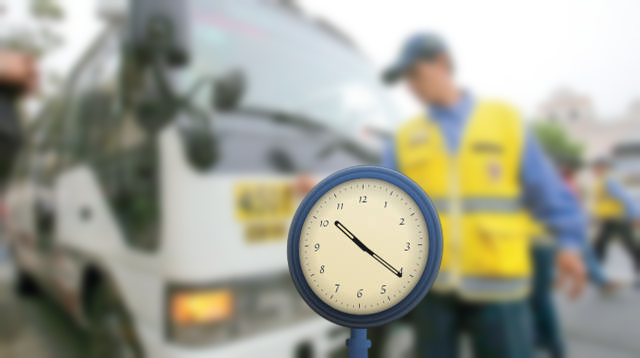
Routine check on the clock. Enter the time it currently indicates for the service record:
10:21
